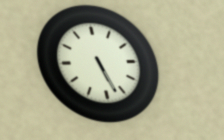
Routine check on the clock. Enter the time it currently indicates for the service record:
5:27
